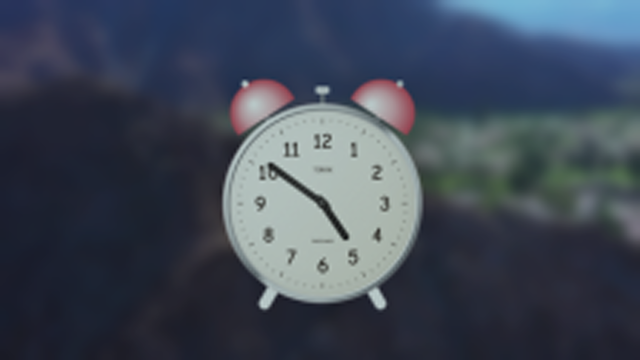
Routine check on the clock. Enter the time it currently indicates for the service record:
4:51
